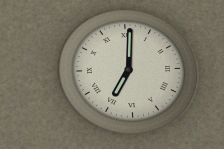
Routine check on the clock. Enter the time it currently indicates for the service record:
7:01
